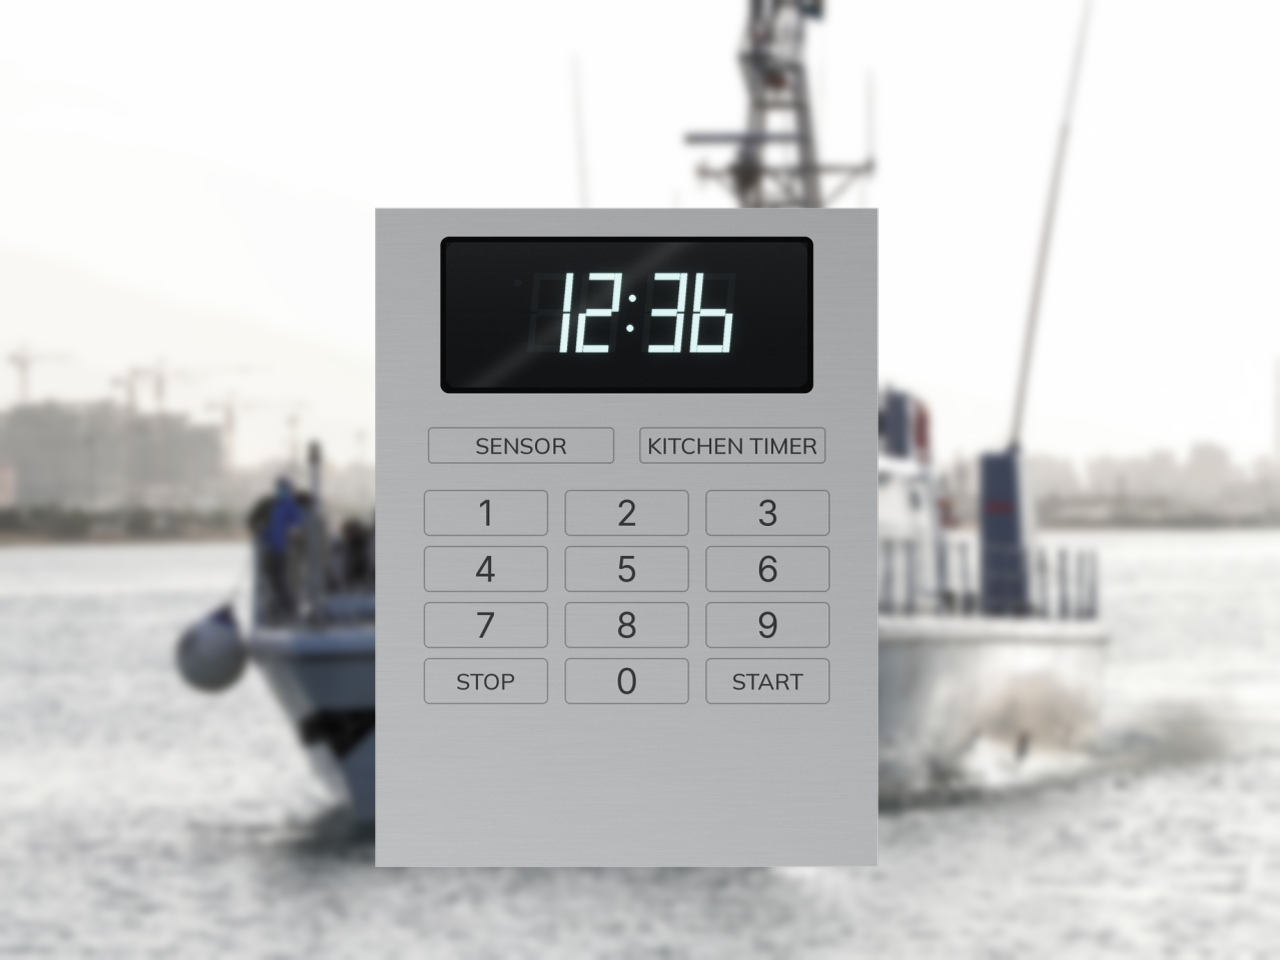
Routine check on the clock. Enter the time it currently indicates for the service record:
12:36
